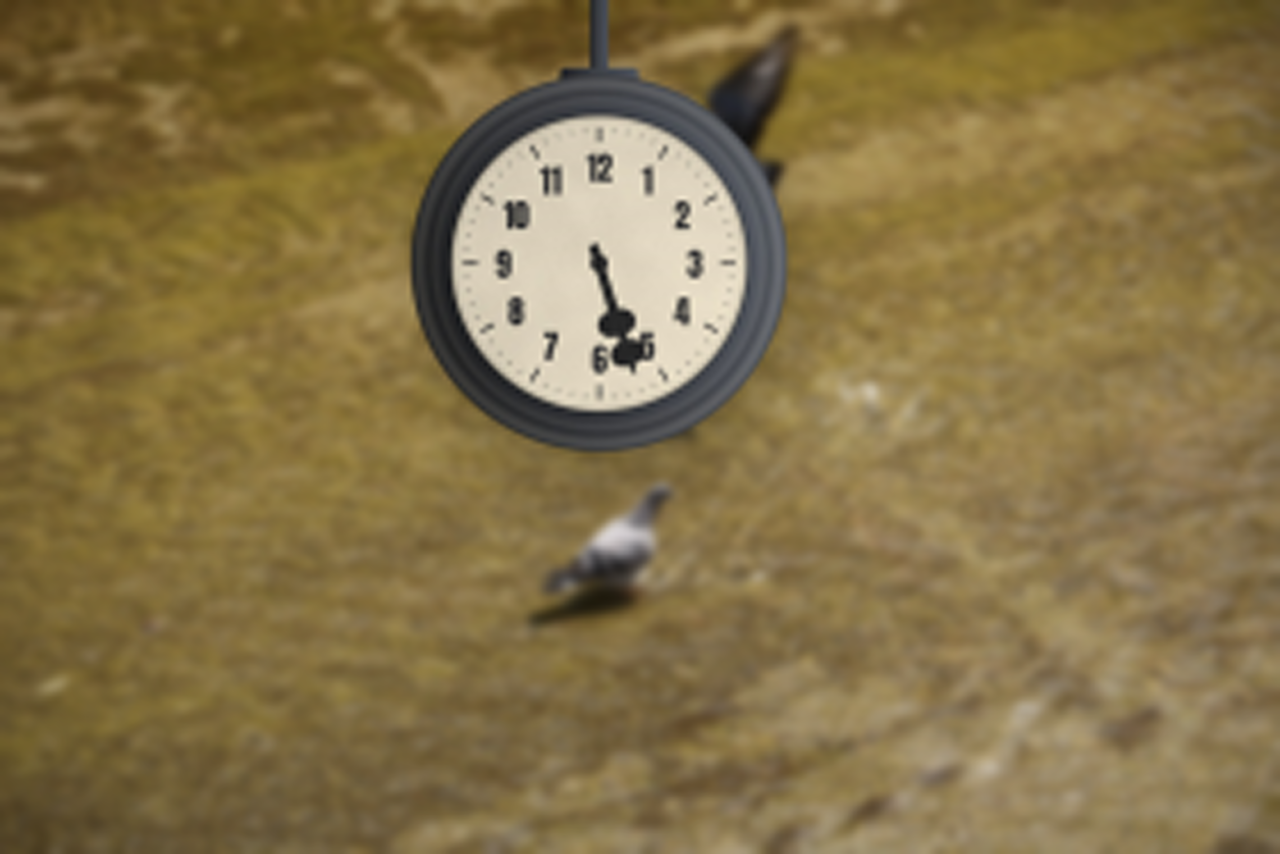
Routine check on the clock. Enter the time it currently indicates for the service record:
5:27
